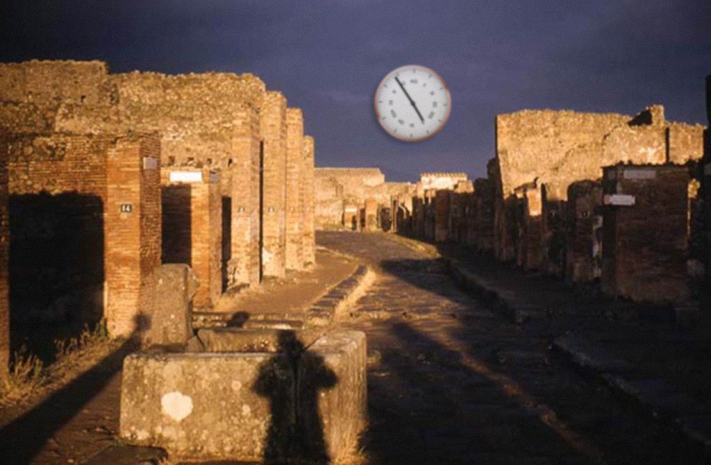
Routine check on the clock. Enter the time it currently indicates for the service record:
4:54
